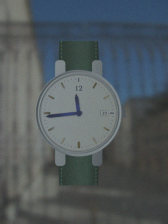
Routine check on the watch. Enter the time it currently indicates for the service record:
11:44
